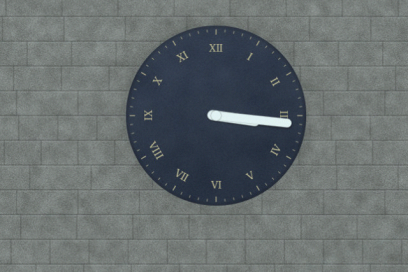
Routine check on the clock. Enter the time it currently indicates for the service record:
3:16
